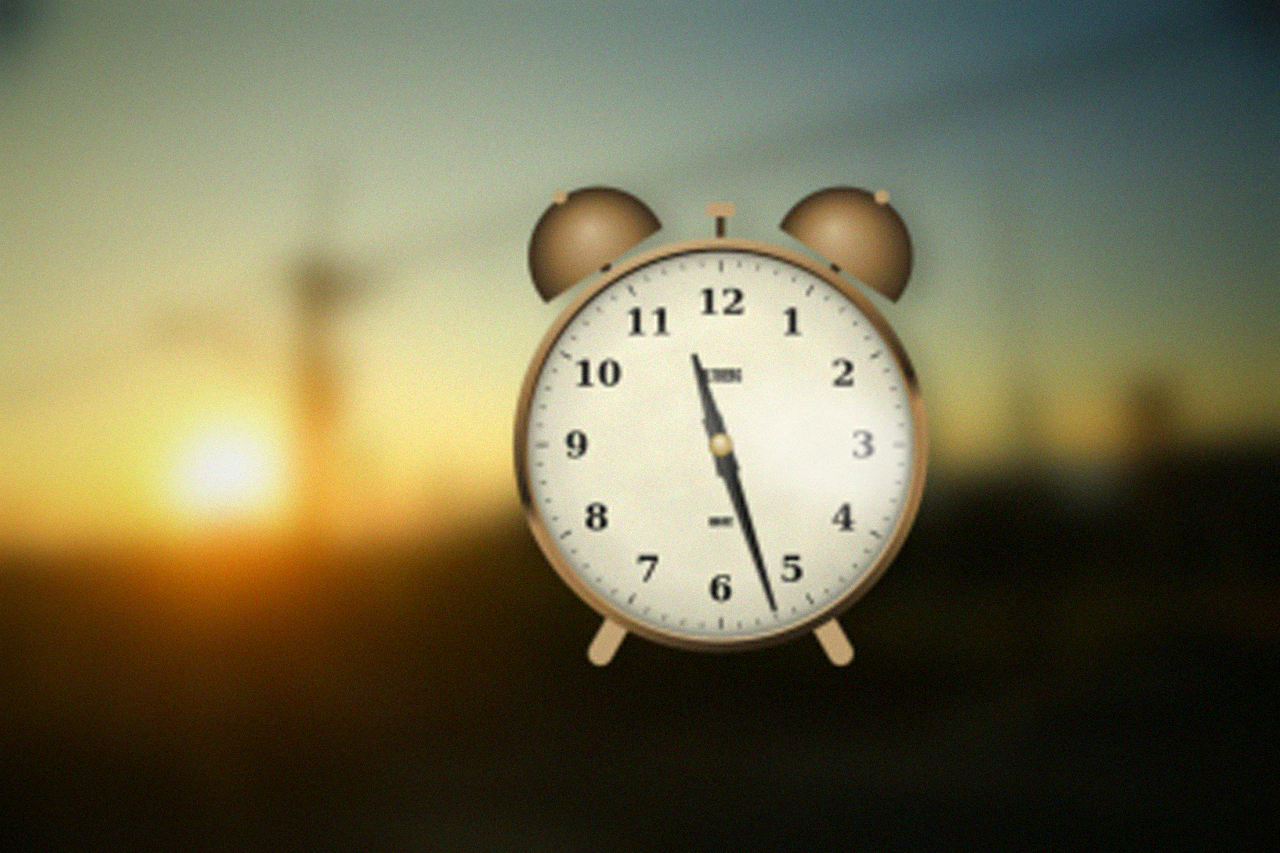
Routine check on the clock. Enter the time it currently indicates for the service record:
11:27
